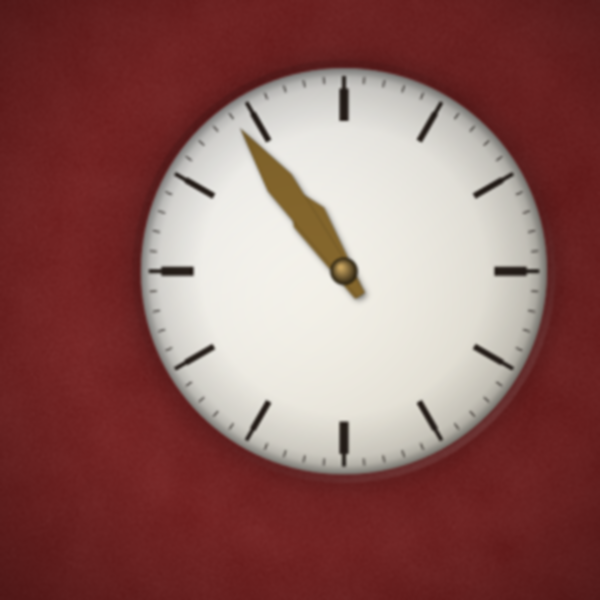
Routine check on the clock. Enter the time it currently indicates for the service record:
10:54
